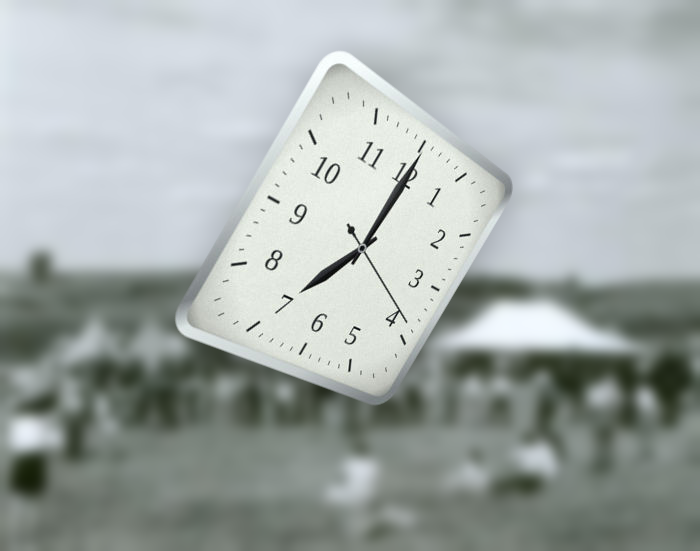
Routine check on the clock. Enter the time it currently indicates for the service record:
7:00:19
